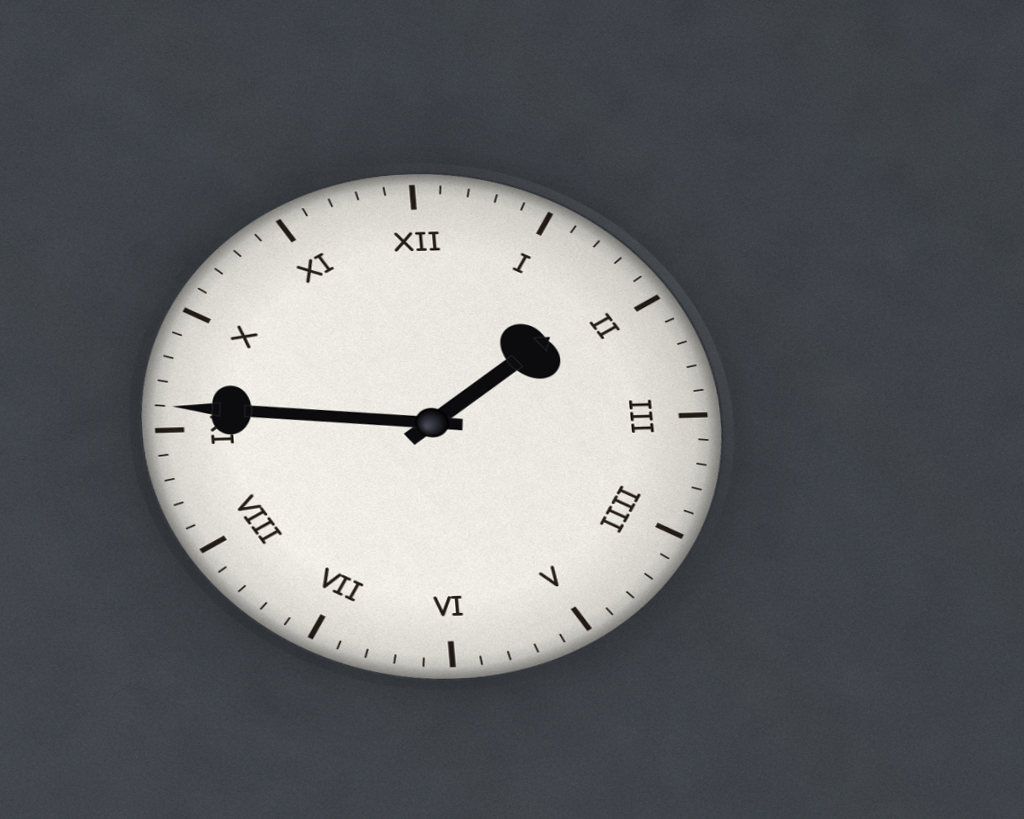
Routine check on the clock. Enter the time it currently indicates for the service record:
1:46
